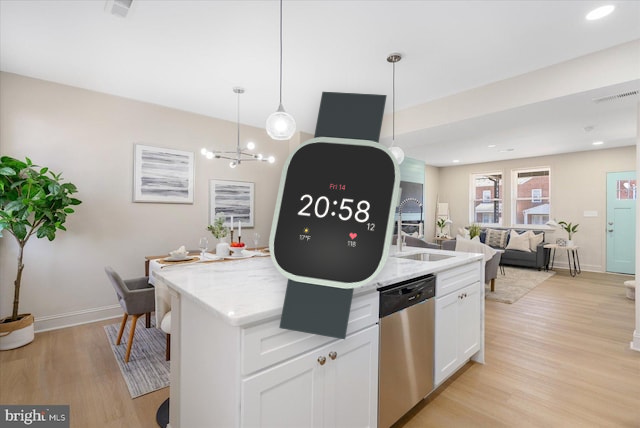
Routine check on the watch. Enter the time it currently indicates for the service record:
20:58:12
